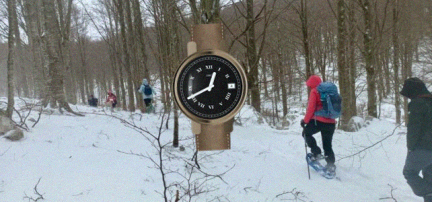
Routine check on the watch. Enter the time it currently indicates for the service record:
12:41
